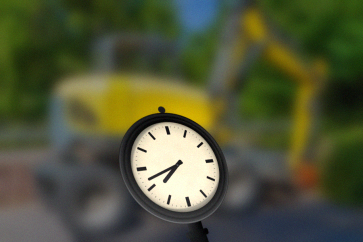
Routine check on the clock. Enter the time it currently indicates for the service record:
7:42
